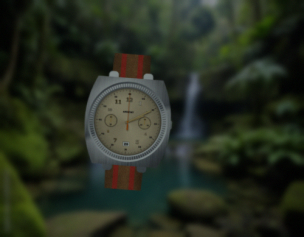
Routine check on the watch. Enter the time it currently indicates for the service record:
2:10
